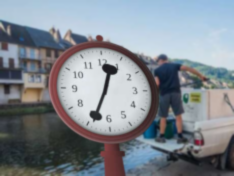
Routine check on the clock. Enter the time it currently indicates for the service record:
12:34
